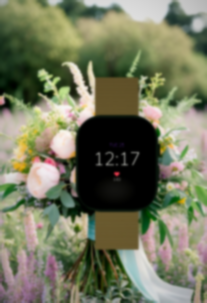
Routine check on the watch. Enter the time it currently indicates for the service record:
12:17
